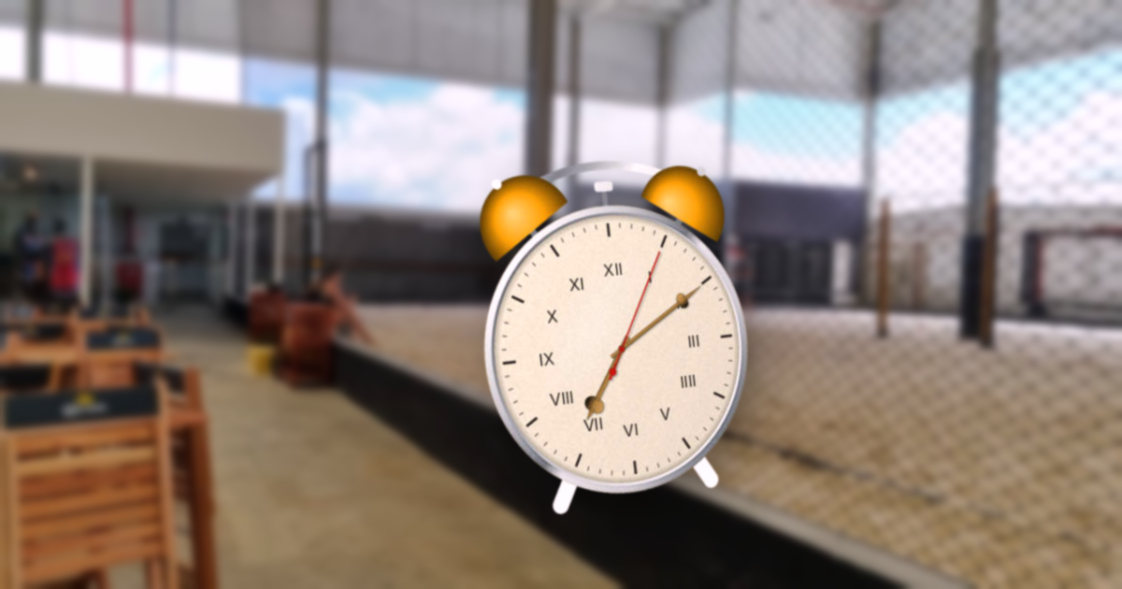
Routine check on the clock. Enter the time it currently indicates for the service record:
7:10:05
